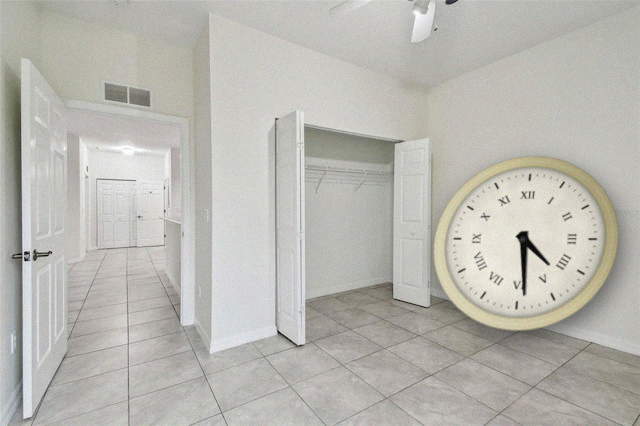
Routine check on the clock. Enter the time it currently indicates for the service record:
4:29
